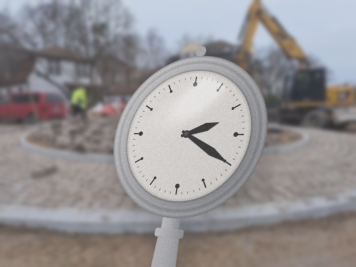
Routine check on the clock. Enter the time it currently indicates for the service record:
2:20
